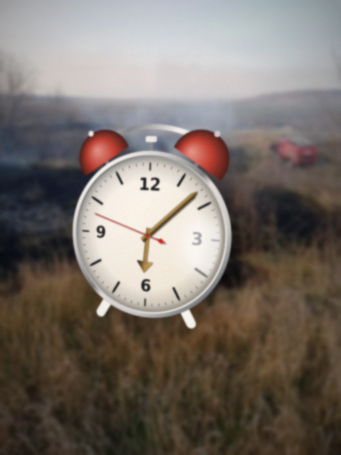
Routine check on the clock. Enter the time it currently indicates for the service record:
6:07:48
